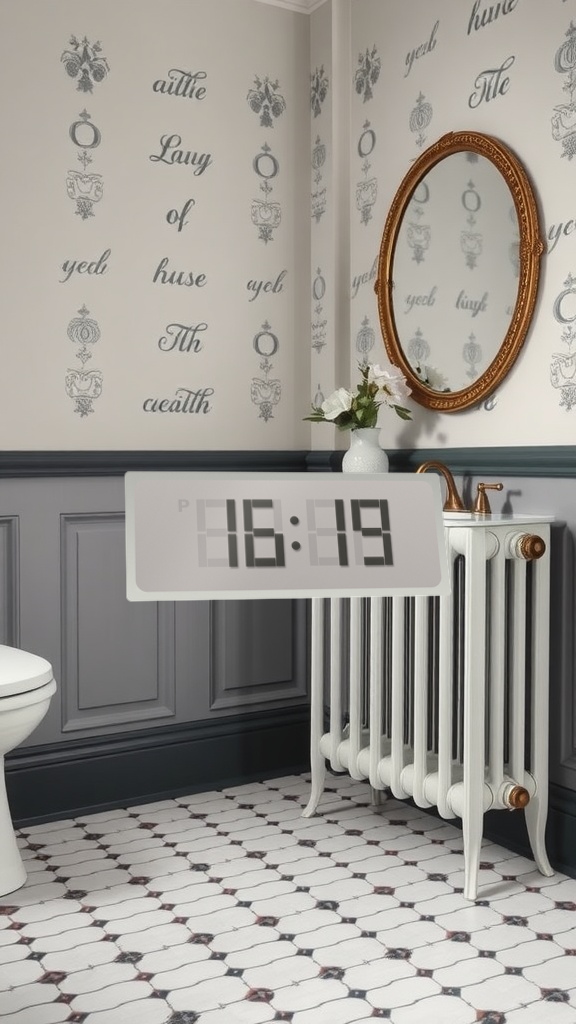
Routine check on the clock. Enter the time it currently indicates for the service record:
16:19
